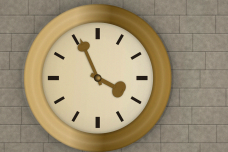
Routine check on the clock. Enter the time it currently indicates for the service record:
3:56
